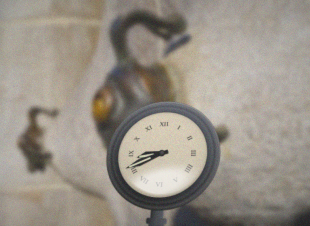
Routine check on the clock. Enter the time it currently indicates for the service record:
8:41
